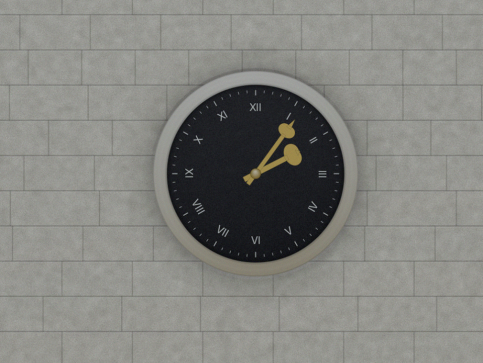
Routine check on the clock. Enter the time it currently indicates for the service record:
2:06
